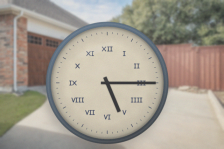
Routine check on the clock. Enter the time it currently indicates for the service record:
5:15
